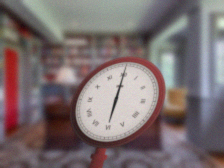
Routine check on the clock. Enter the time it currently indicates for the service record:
6:00
